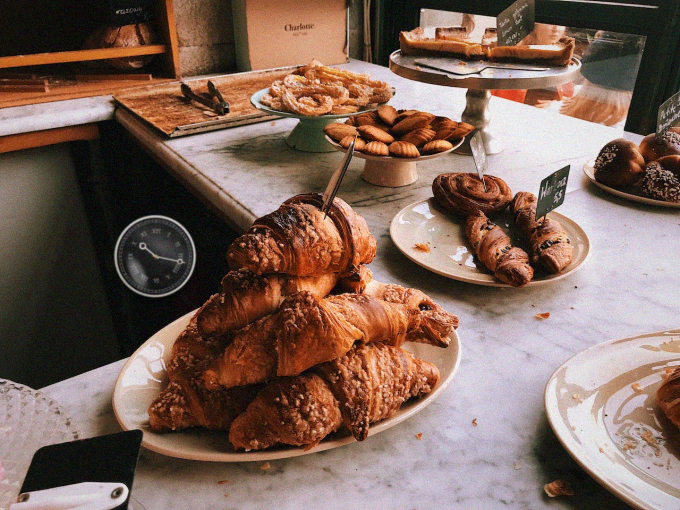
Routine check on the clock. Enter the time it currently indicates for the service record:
10:17
